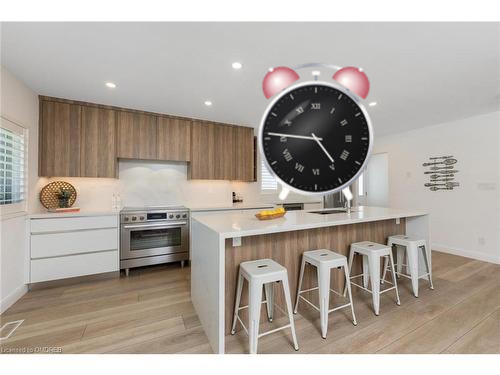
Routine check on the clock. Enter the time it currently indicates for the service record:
4:46
